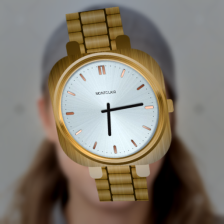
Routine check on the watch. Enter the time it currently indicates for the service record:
6:14
